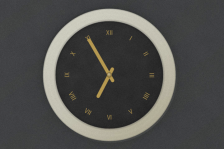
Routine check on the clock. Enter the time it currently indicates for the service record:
6:55
